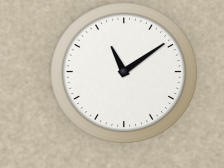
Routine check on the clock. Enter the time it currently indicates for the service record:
11:09
